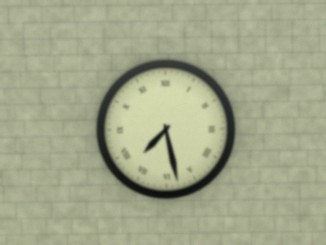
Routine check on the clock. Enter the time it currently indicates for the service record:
7:28
